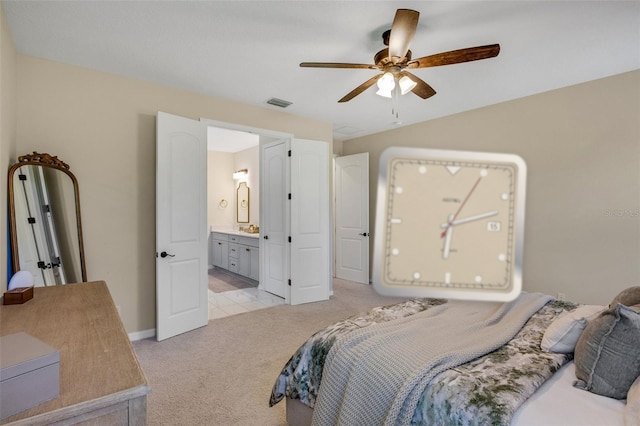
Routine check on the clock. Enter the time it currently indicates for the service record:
6:12:05
